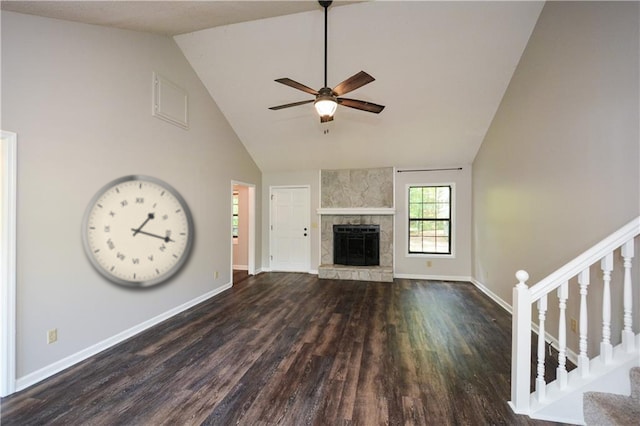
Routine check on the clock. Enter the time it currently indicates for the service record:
1:17
